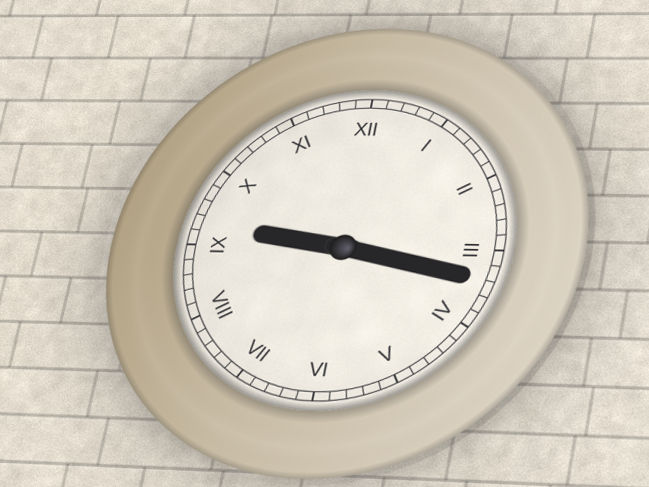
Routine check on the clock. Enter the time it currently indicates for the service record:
9:17
